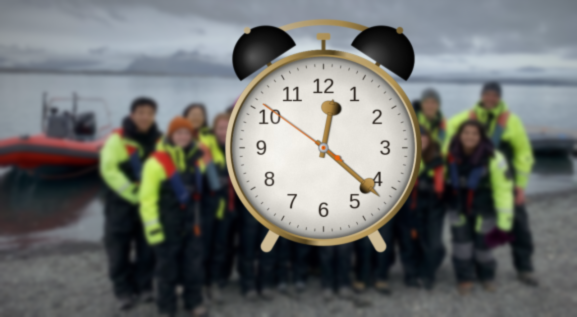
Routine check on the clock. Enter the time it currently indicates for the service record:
12:21:51
